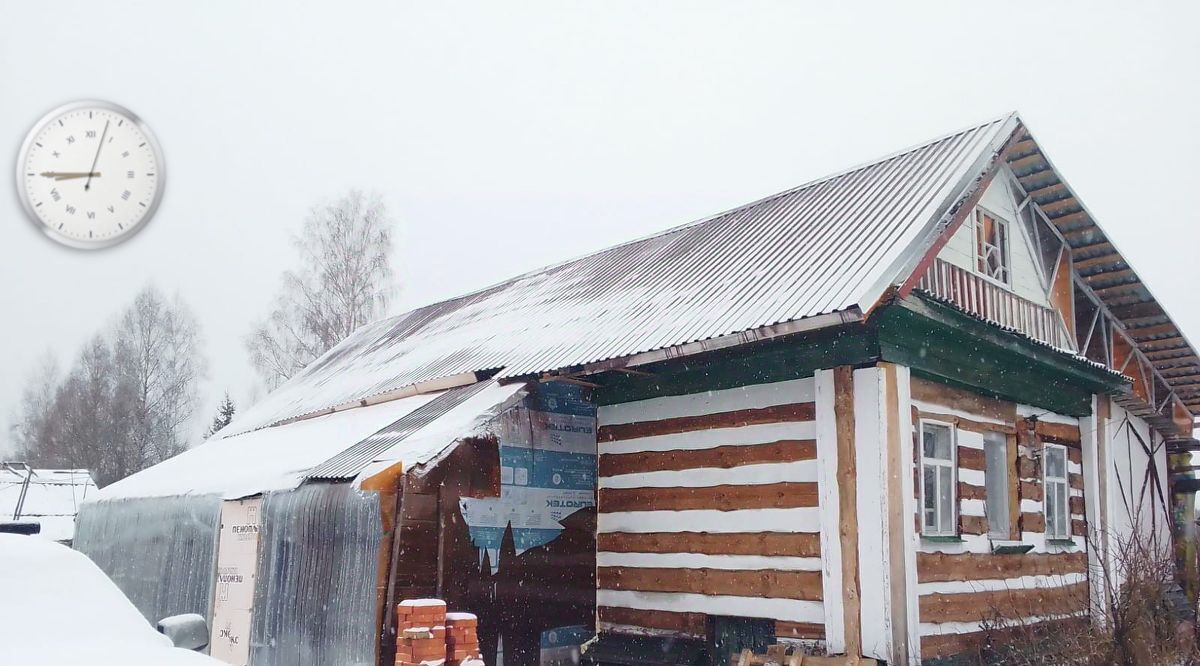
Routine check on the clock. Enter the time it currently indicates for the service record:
8:45:03
